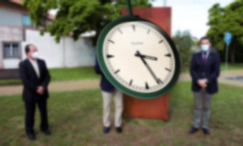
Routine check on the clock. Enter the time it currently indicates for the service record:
3:26
